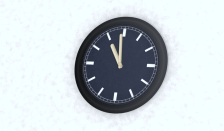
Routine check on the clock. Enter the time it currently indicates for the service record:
10:59
